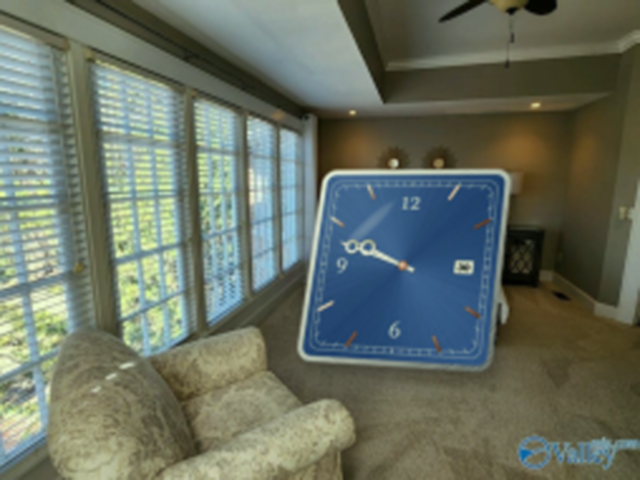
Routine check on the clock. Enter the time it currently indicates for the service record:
9:48
